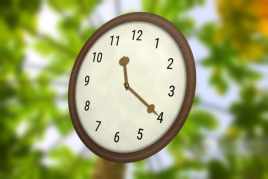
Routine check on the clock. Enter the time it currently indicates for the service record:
11:20
